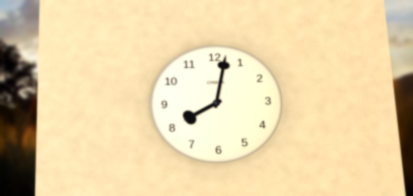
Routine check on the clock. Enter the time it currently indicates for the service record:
8:02
